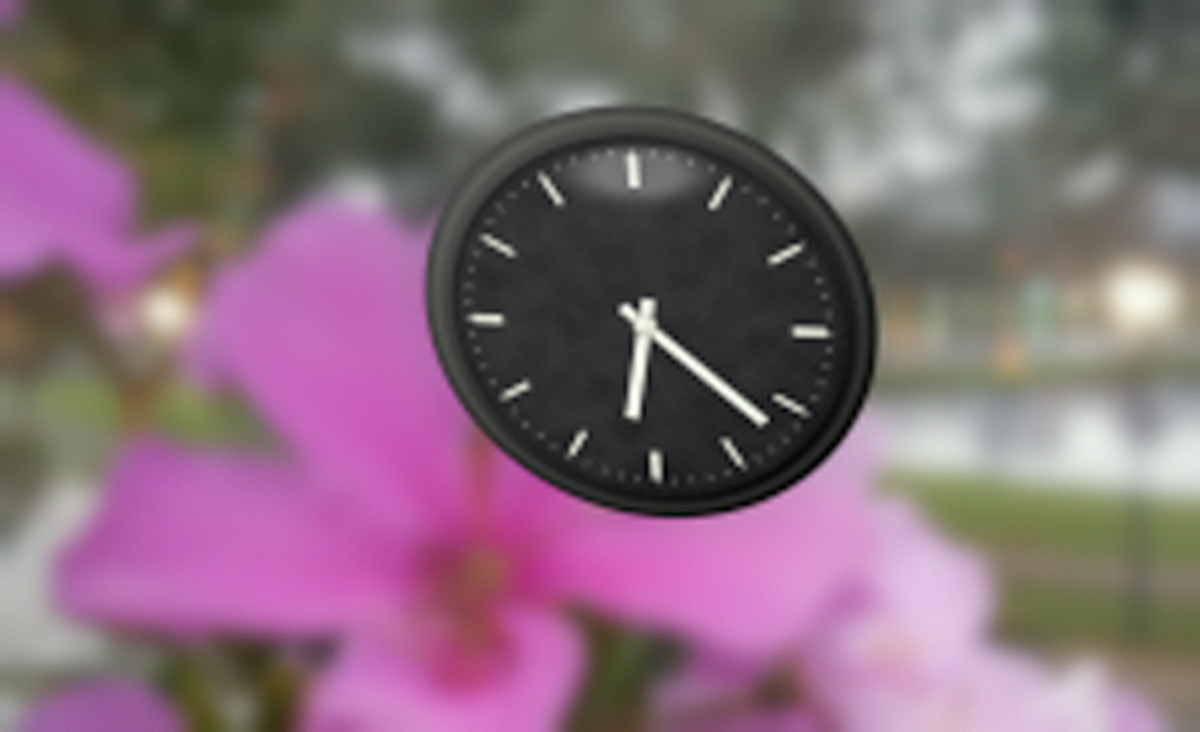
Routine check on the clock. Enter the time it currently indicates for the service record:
6:22
